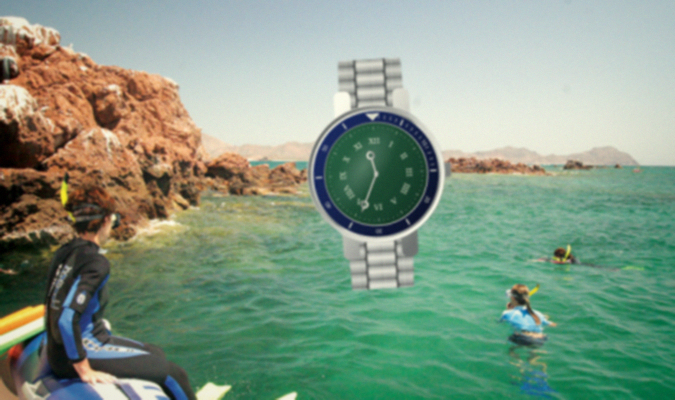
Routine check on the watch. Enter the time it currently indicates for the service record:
11:34
